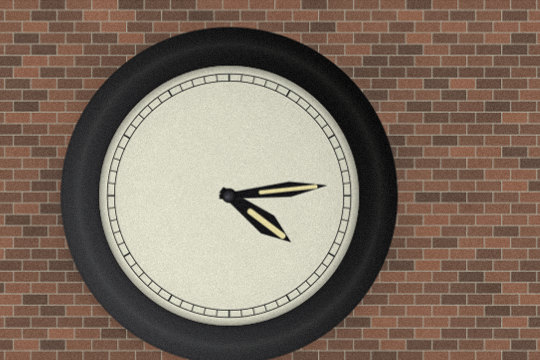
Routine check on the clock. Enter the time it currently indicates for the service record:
4:14
